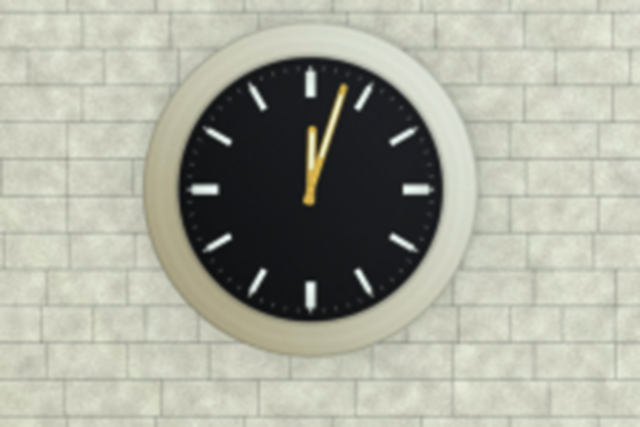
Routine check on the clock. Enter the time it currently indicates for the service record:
12:03
